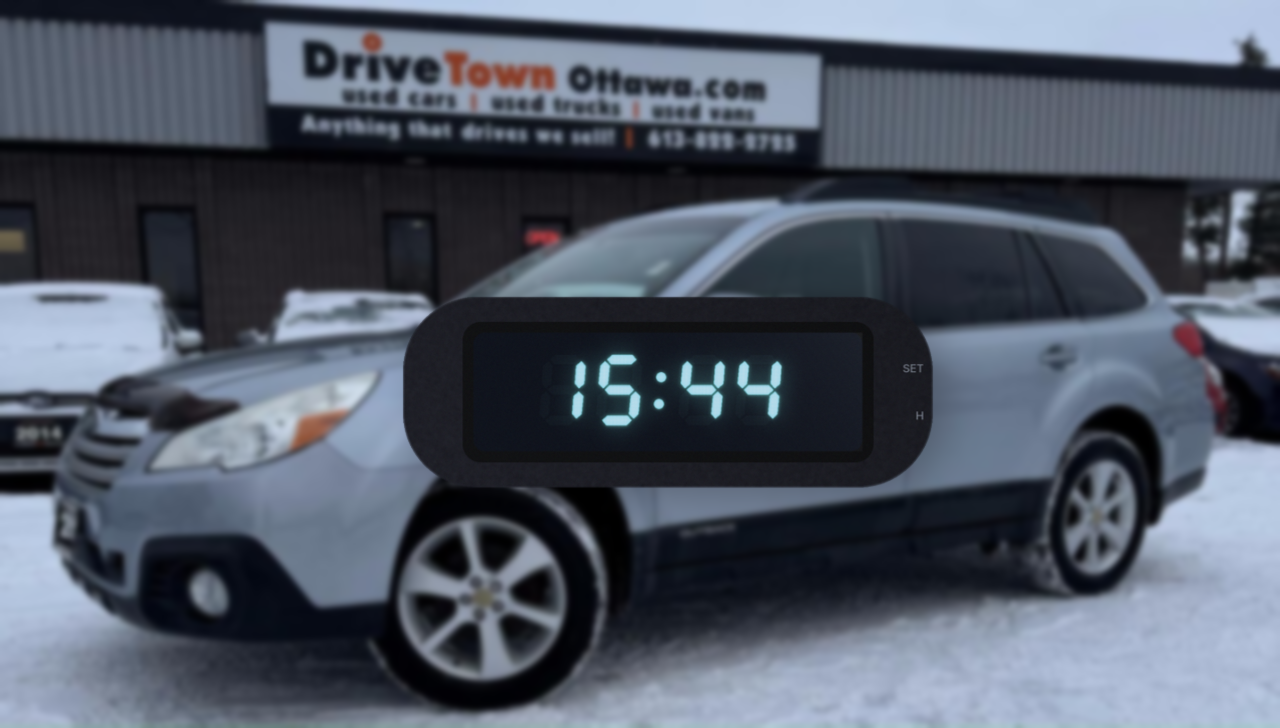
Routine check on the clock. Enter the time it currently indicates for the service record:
15:44
